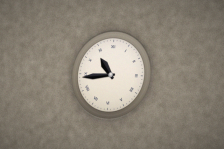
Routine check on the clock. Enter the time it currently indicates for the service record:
10:44
